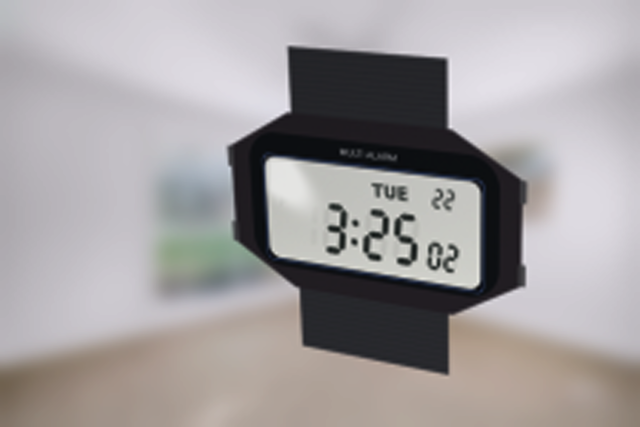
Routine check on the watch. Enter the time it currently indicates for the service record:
3:25:02
